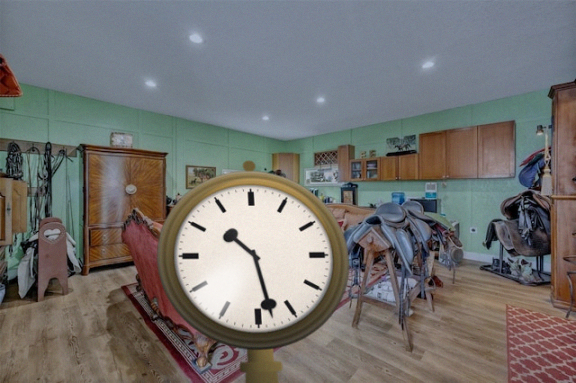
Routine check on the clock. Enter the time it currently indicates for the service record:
10:28
